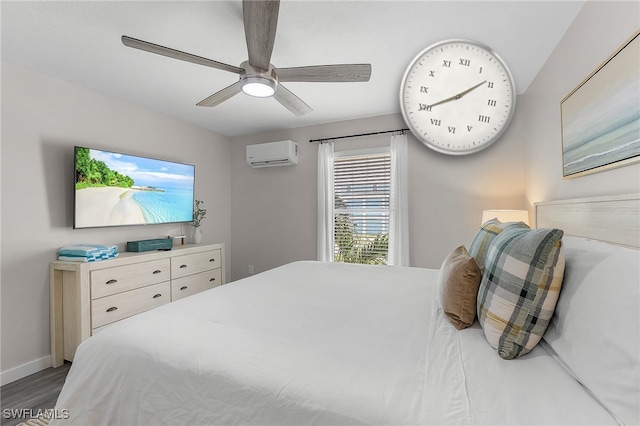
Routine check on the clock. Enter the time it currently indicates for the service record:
1:40
